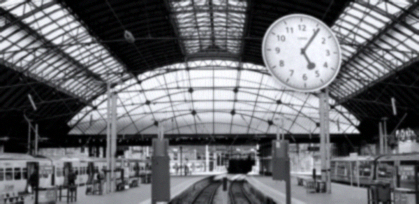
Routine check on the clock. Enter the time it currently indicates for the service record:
5:06
